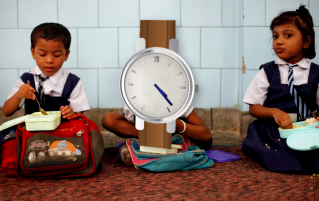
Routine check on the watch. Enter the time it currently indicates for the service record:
4:23
